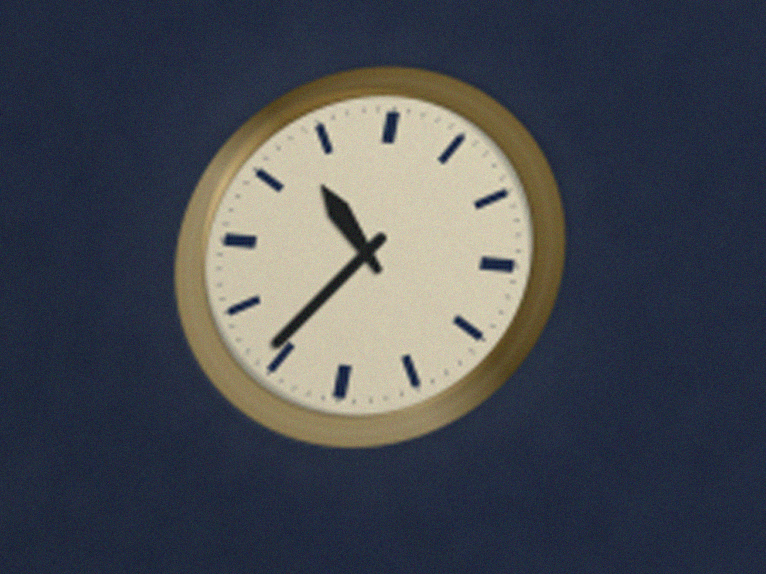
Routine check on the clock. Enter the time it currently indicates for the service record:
10:36
